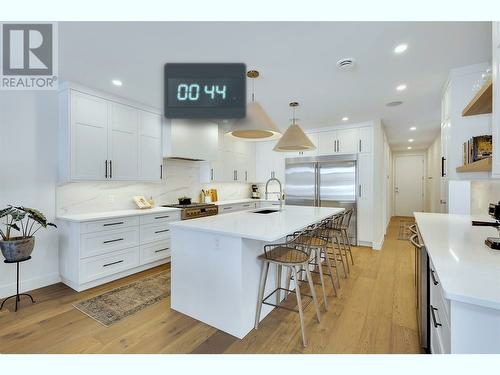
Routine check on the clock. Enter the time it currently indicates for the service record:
0:44
